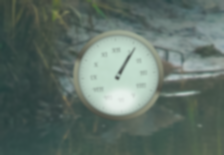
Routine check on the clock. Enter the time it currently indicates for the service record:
1:06
